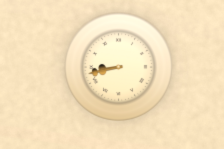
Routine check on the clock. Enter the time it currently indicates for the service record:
8:43
